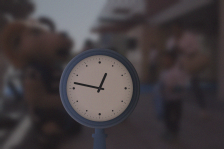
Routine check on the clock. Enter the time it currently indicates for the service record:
12:47
